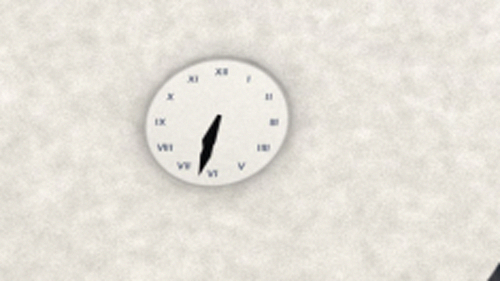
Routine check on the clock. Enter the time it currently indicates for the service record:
6:32
